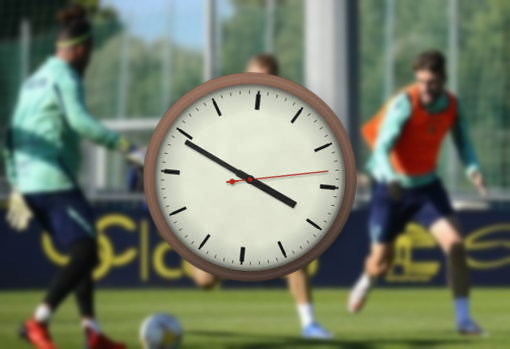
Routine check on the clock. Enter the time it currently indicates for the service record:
3:49:13
